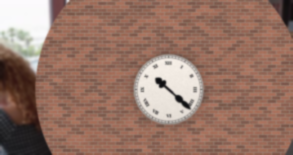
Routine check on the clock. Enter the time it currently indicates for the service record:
10:22
